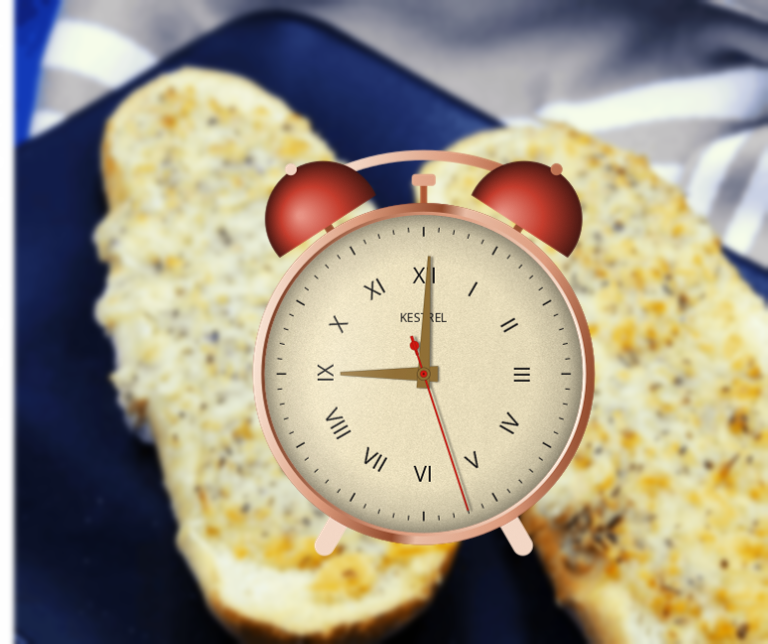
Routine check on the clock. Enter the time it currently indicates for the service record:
9:00:27
